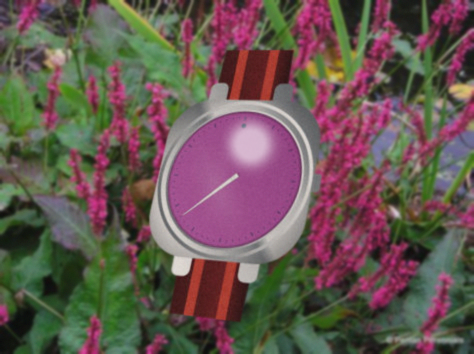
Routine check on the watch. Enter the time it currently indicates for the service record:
7:38
